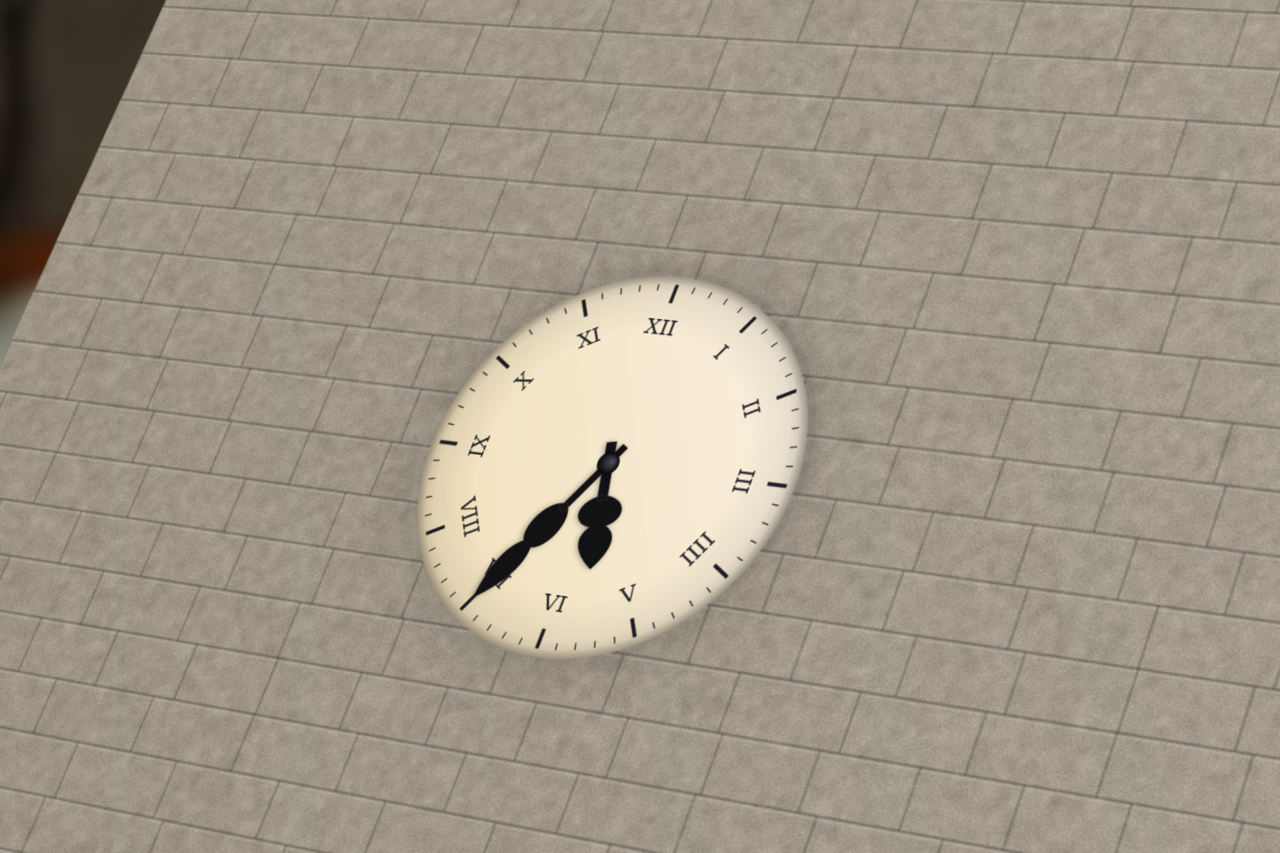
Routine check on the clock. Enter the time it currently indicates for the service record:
5:35
